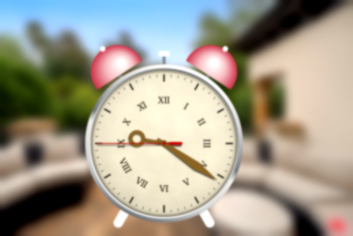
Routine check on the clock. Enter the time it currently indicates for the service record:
9:20:45
